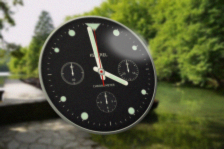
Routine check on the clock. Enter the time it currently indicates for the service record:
3:59
